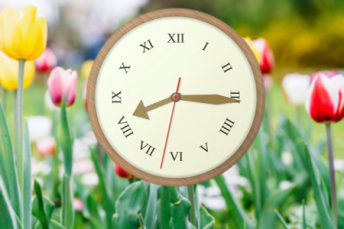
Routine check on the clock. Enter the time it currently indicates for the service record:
8:15:32
